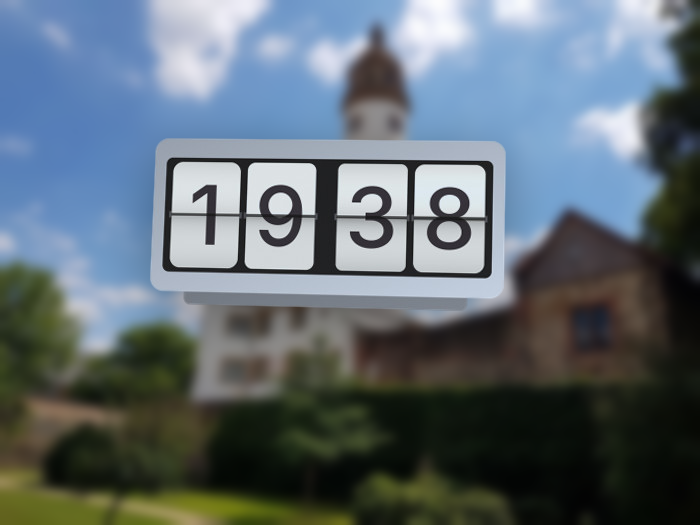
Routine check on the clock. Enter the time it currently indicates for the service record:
19:38
